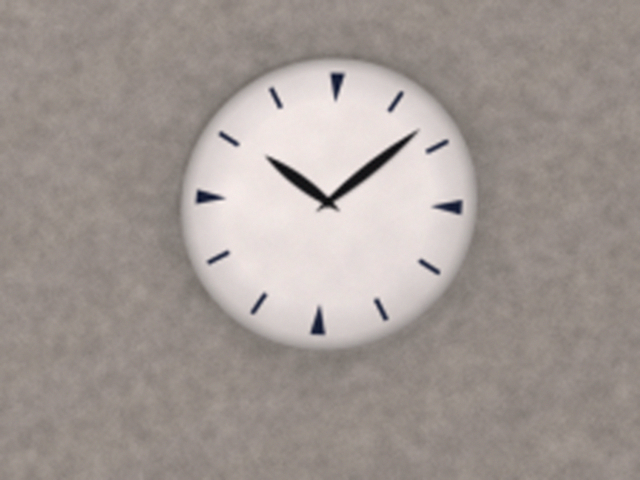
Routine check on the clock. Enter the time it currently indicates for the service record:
10:08
